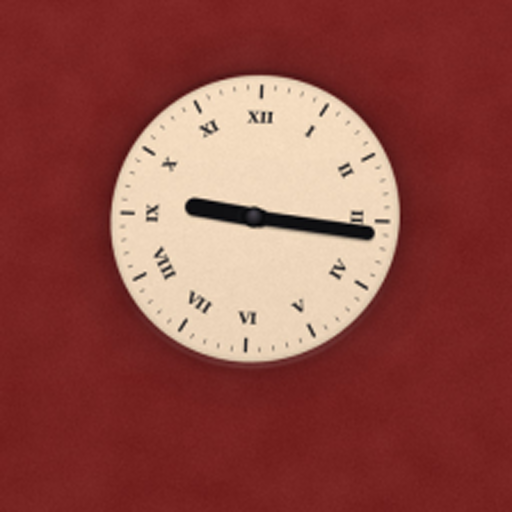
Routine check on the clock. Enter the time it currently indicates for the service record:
9:16
